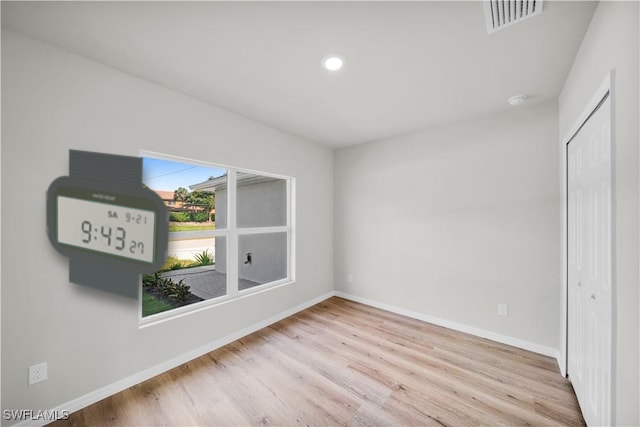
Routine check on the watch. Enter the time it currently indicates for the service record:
9:43:27
